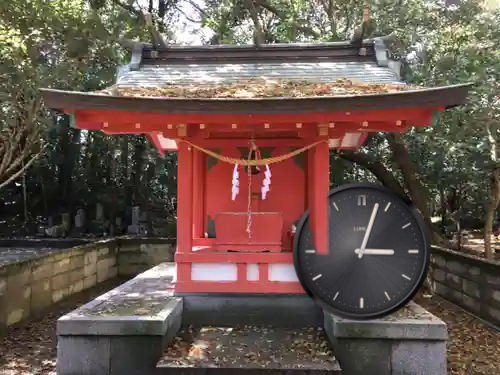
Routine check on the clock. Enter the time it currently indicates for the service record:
3:03
